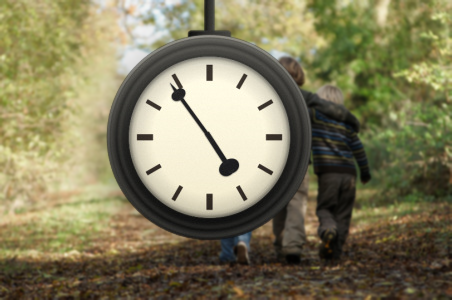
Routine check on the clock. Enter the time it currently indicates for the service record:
4:54
